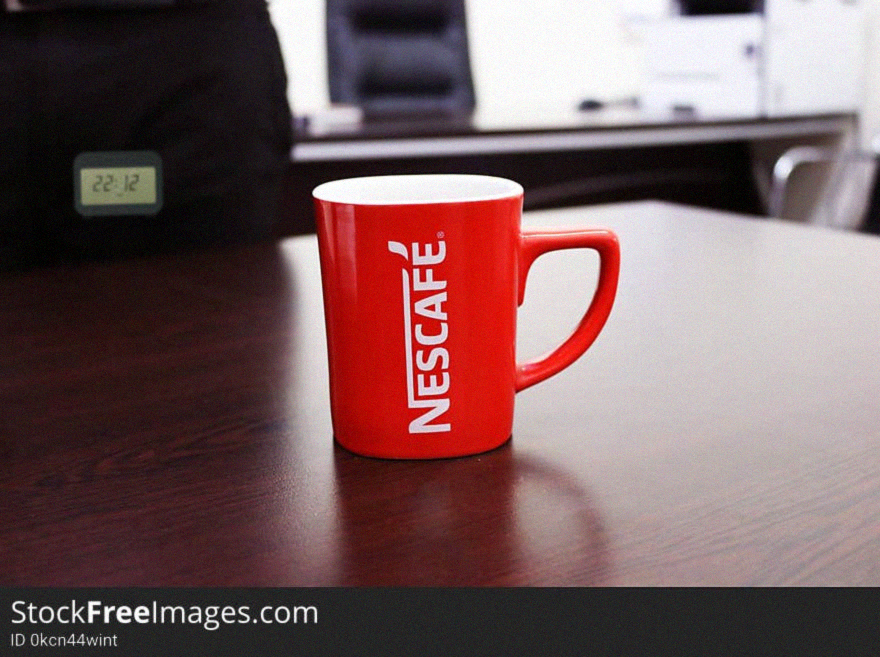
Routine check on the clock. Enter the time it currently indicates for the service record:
22:12
